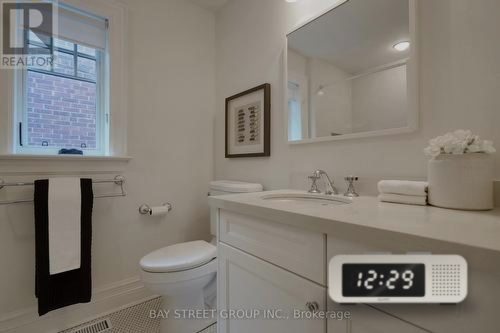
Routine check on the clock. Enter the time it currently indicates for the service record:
12:29
